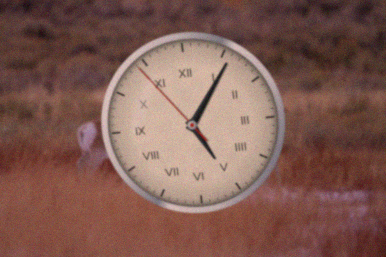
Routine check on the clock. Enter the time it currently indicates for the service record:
5:05:54
